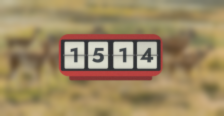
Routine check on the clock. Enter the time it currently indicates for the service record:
15:14
